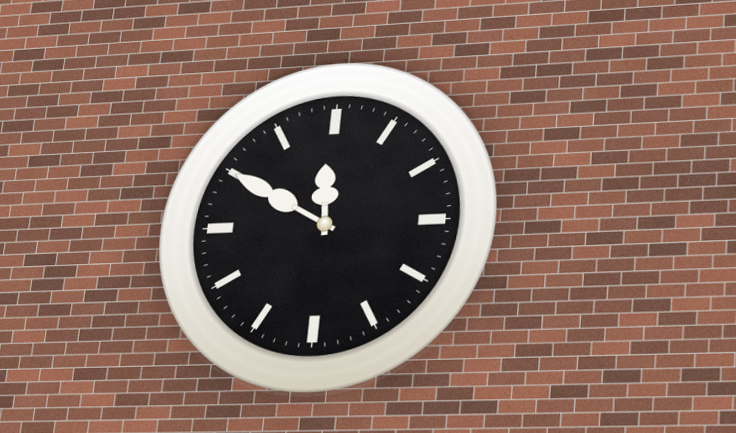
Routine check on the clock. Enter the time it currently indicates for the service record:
11:50
